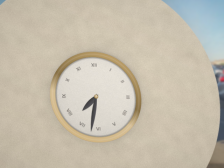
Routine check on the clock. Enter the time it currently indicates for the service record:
7:32
